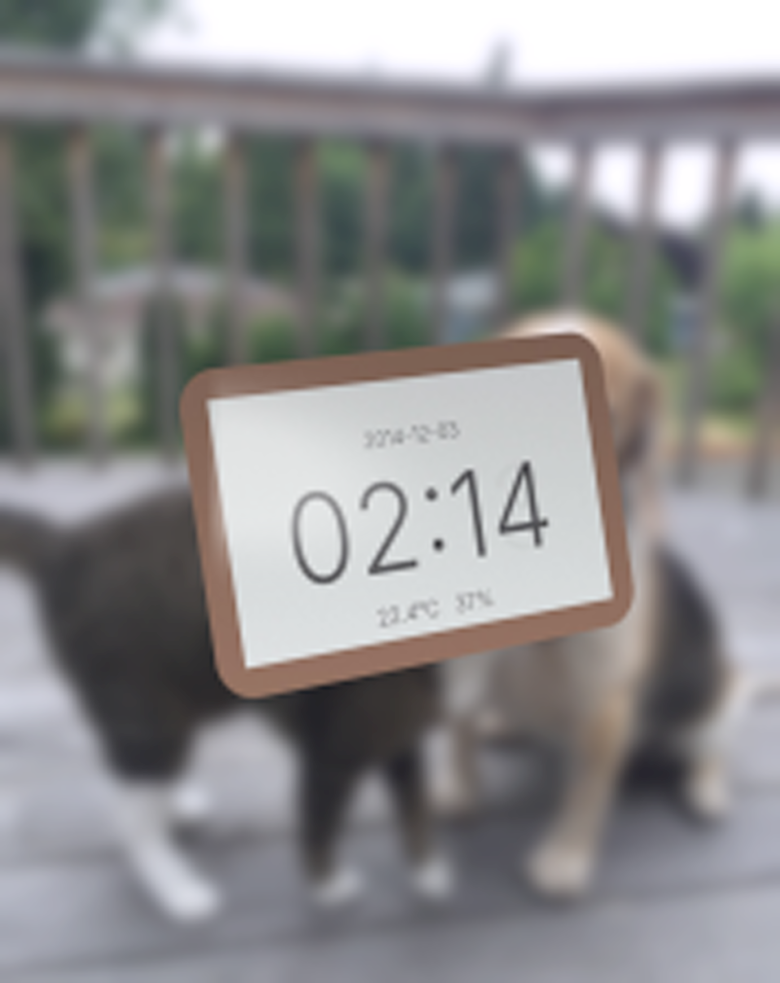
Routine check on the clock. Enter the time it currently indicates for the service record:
2:14
